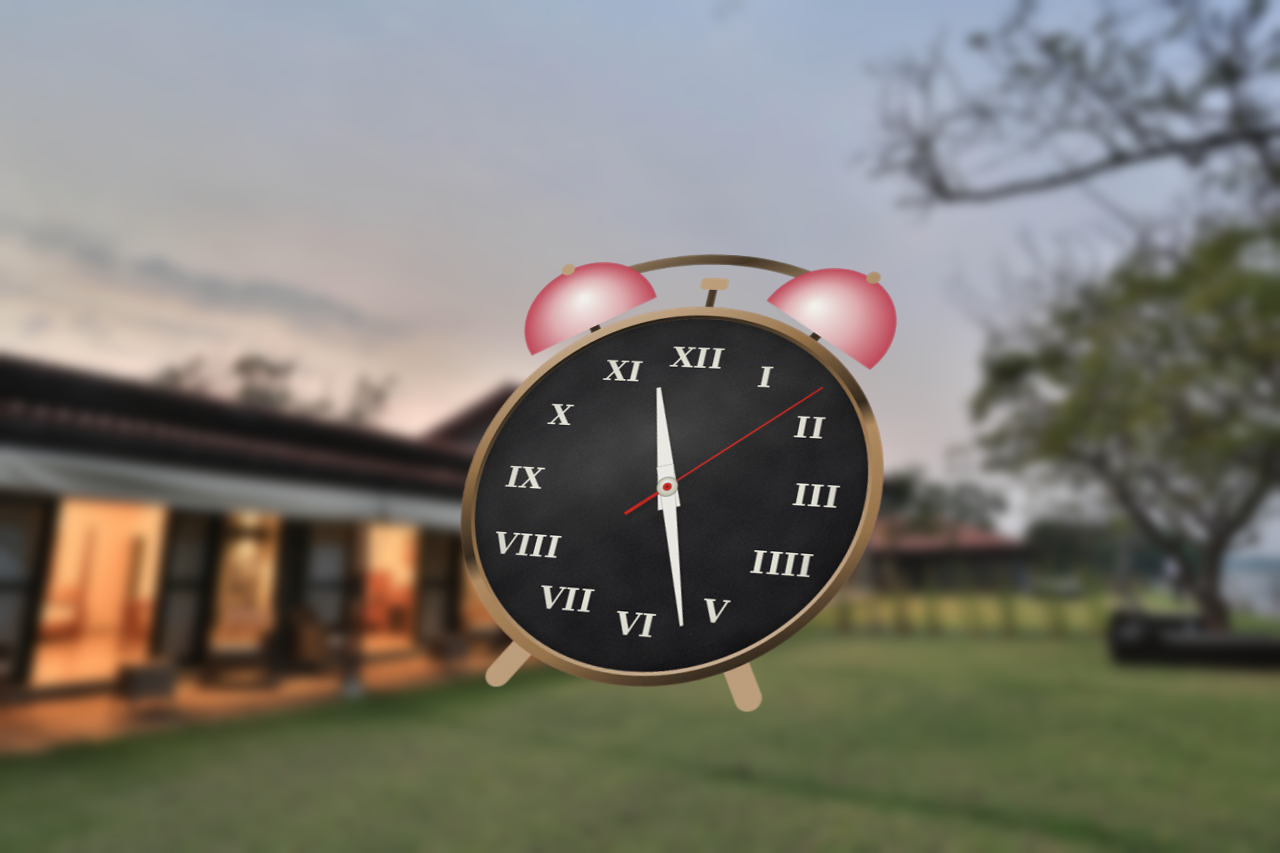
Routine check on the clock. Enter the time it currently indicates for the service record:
11:27:08
